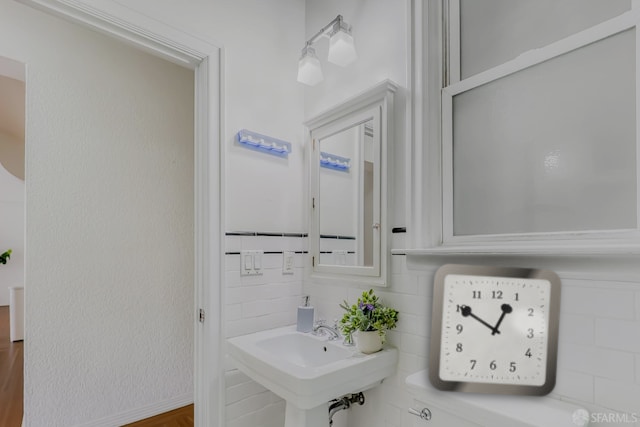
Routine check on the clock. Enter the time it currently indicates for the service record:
12:50
